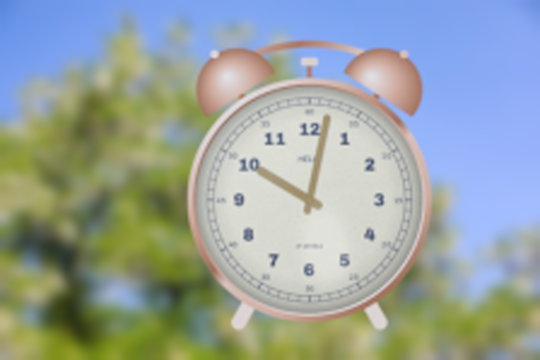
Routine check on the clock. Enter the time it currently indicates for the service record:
10:02
